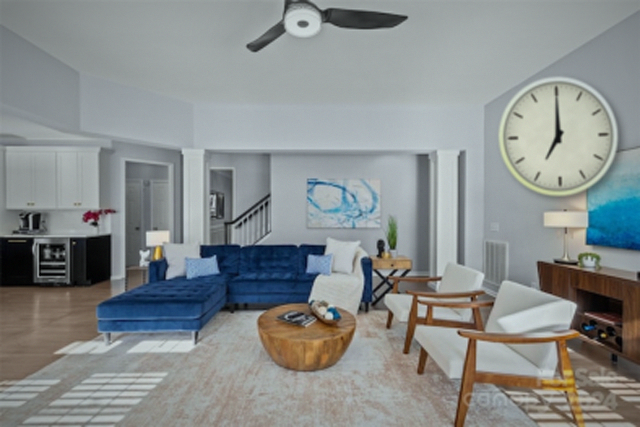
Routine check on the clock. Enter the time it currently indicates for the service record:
7:00
